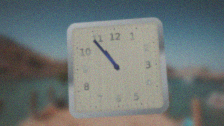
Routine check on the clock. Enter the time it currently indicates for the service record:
10:54
